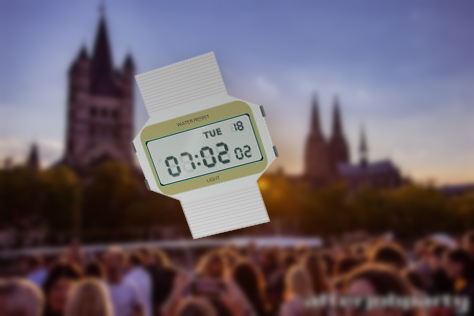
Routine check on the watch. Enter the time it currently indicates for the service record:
7:02:02
